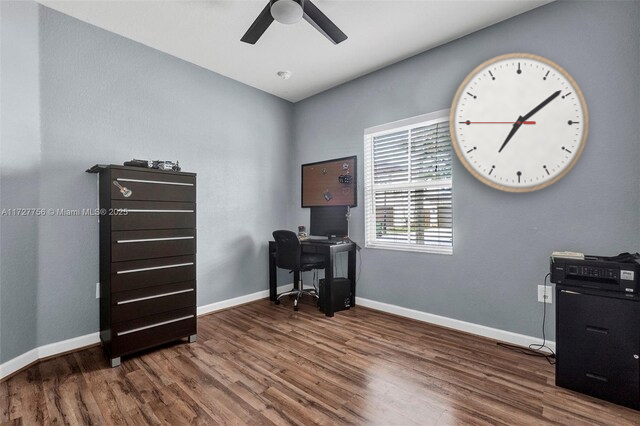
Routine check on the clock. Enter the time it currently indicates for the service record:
7:08:45
